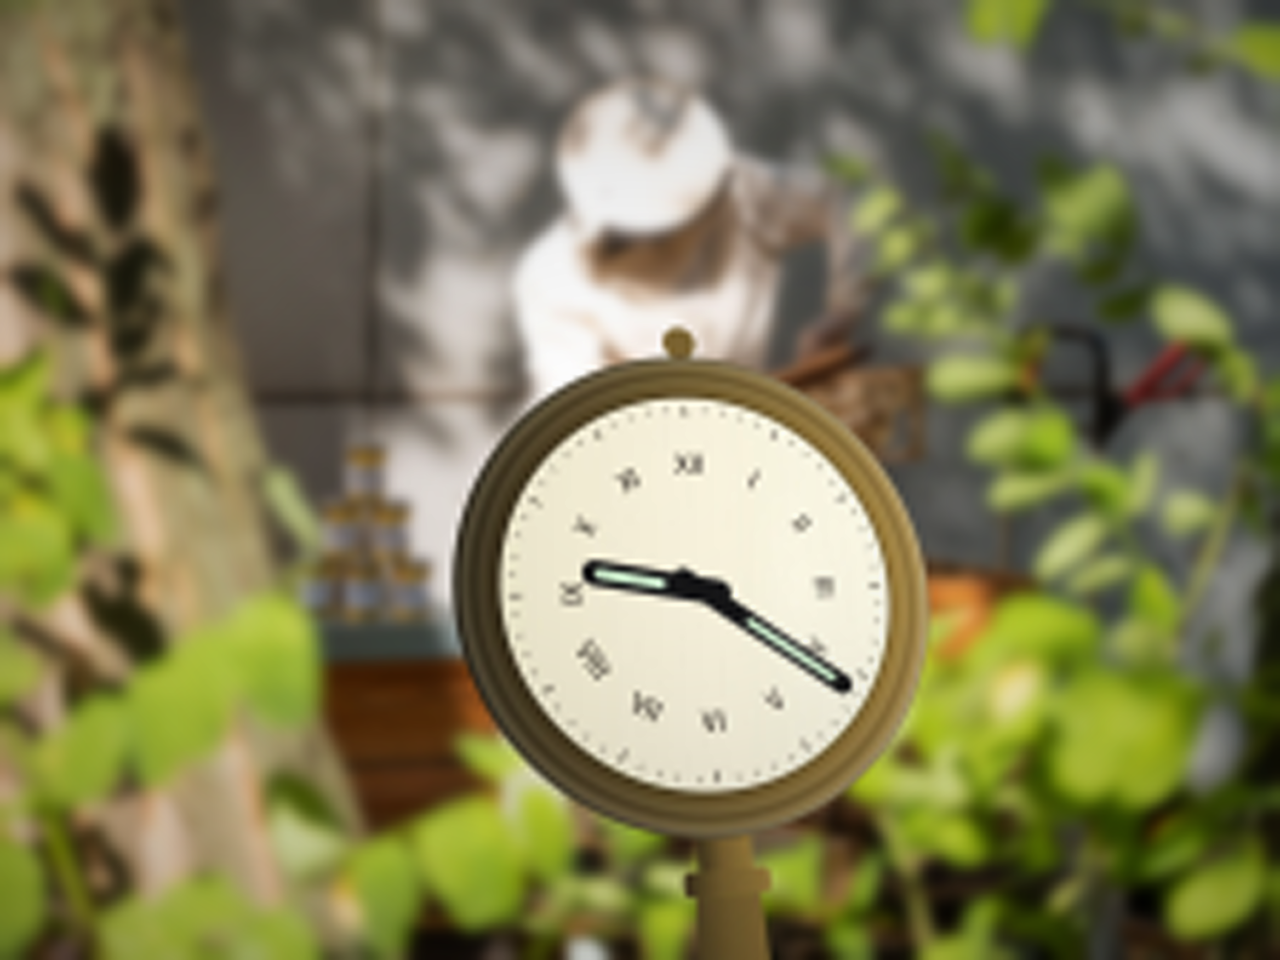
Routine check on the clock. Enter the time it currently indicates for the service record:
9:21
